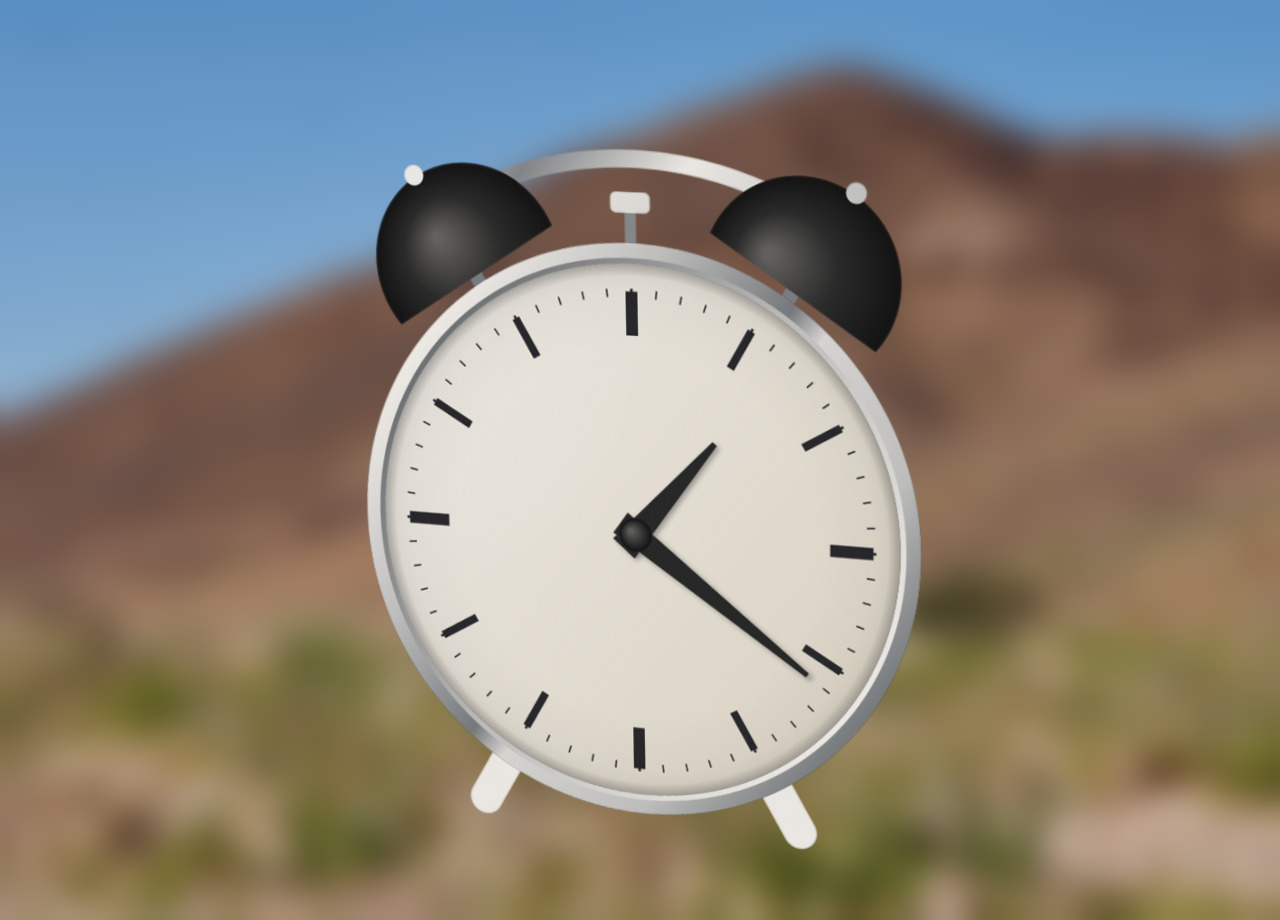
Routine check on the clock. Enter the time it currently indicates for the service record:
1:21
